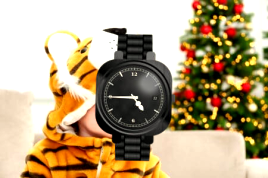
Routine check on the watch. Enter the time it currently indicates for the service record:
4:45
